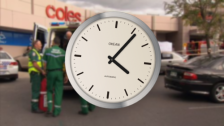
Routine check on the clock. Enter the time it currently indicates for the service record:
4:06
